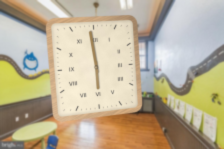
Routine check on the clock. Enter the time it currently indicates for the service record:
5:59
